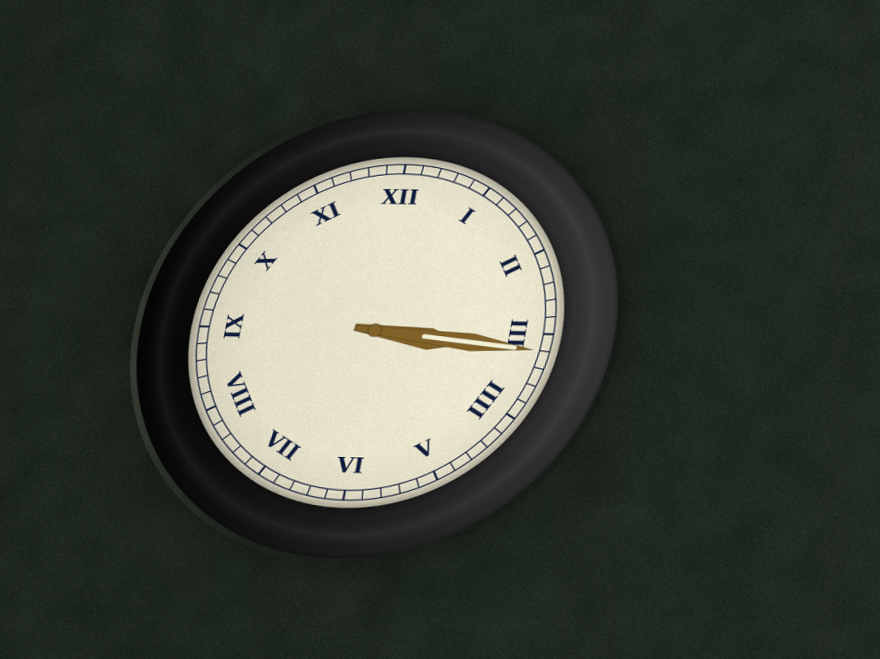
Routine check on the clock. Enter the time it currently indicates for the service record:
3:16
